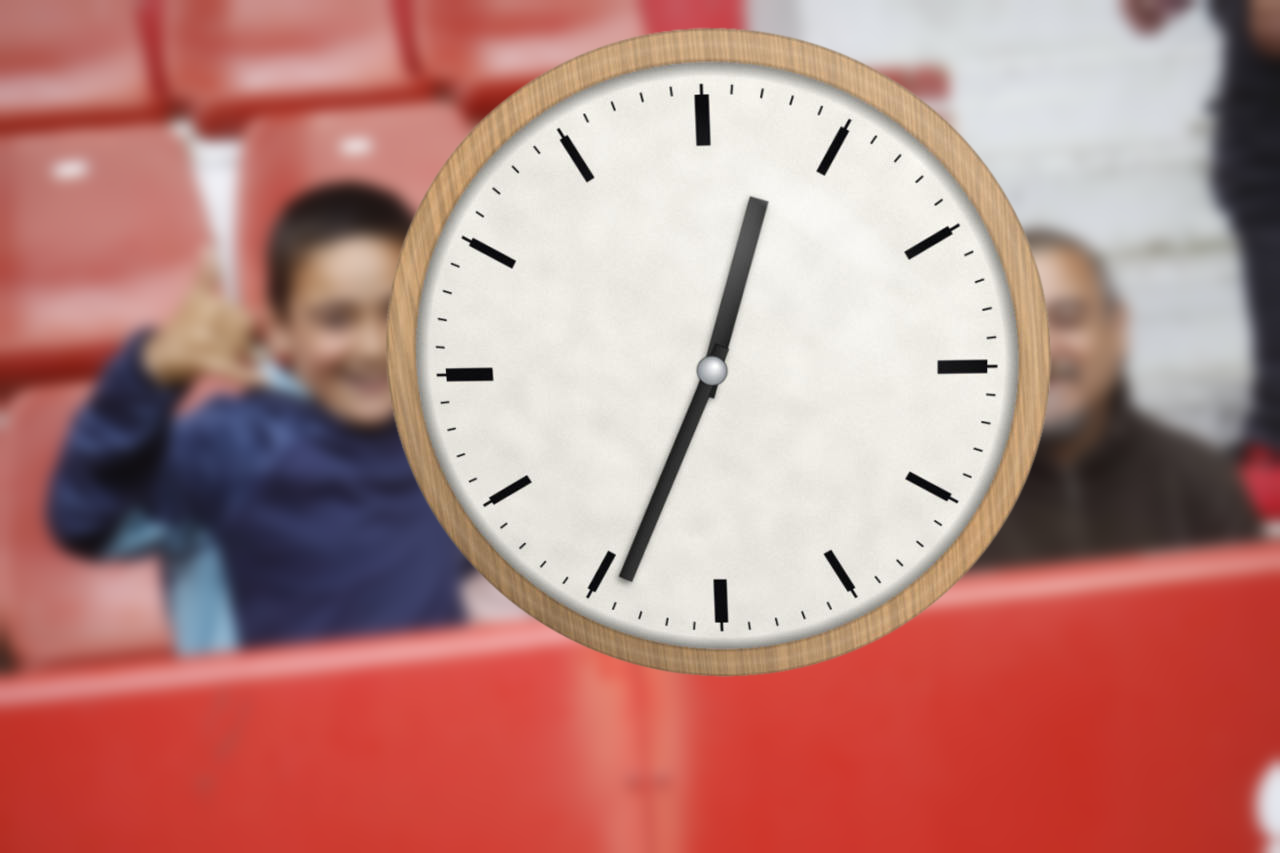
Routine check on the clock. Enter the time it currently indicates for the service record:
12:34
